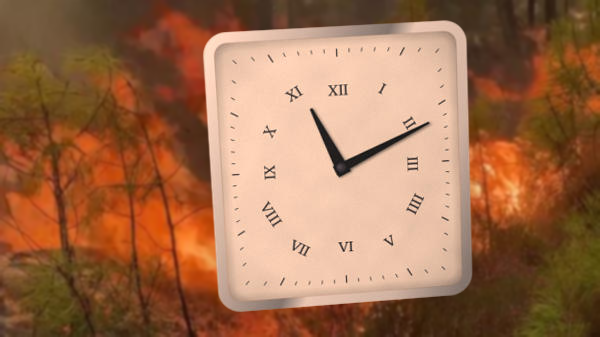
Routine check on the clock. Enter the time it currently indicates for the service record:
11:11
